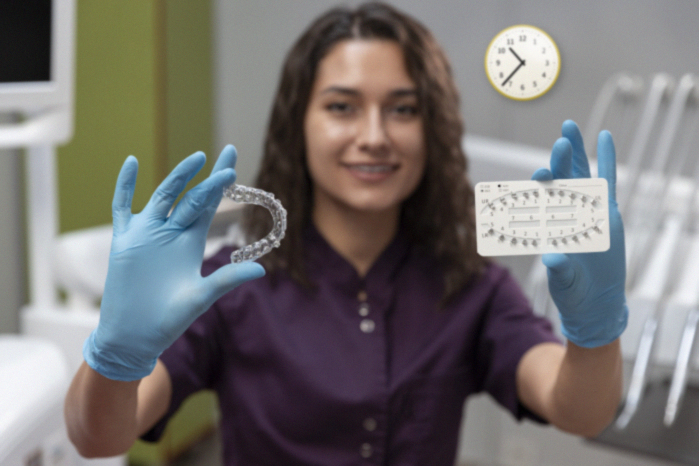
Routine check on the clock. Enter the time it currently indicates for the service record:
10:37
